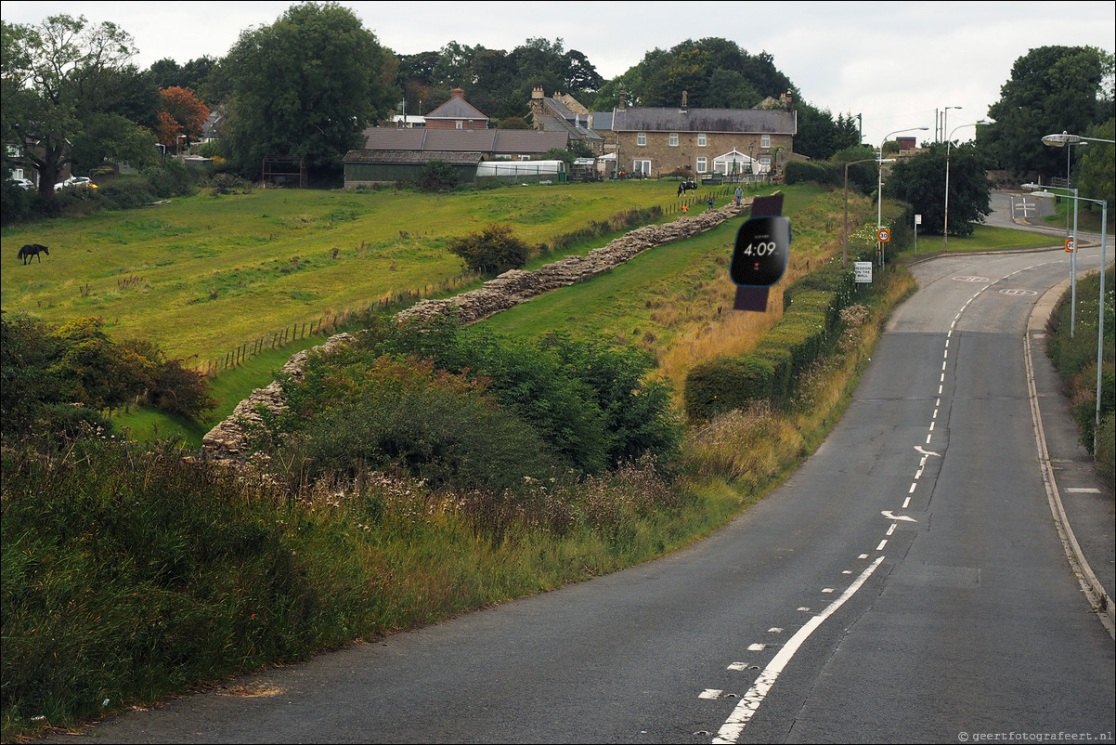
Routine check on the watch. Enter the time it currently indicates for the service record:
4:09
